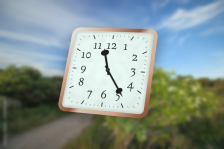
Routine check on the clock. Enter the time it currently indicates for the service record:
11:24
